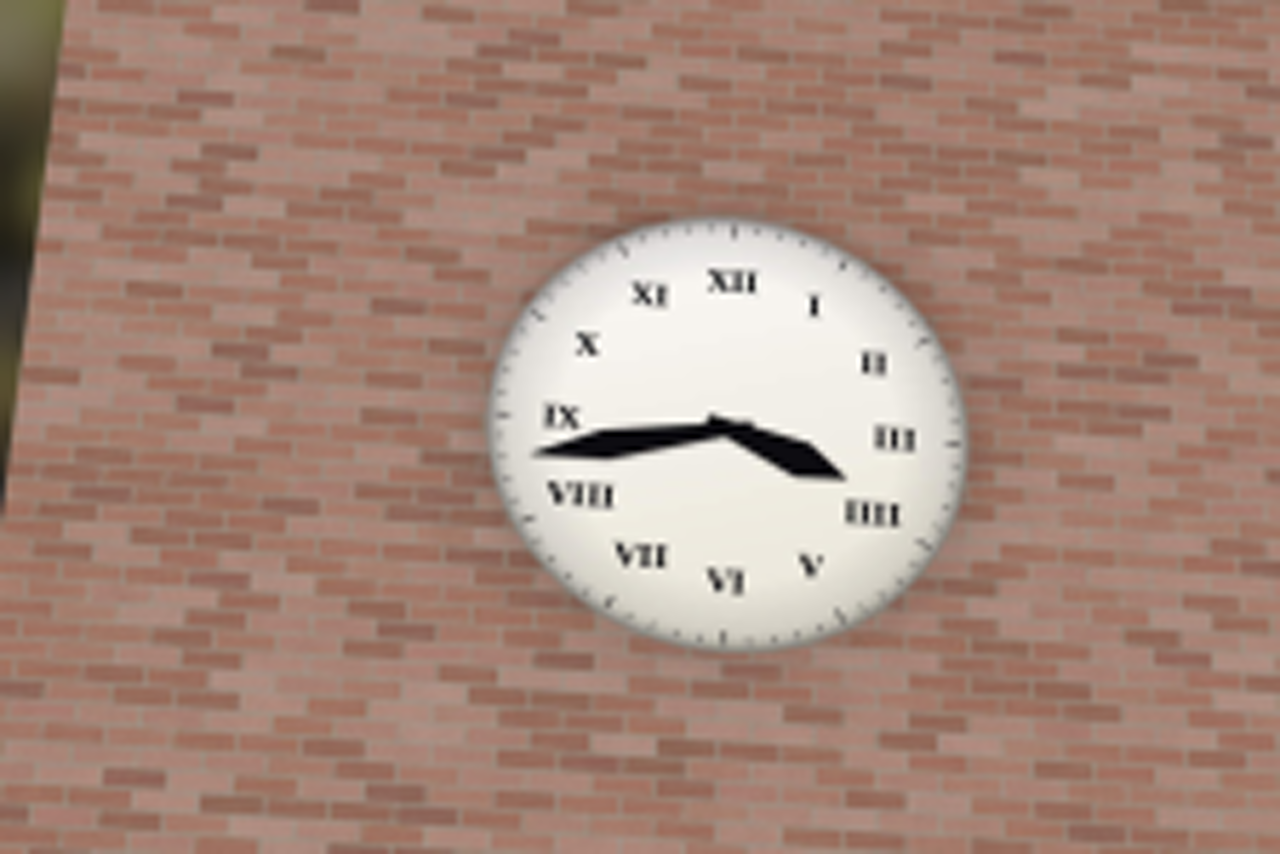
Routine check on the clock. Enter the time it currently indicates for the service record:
3:43
